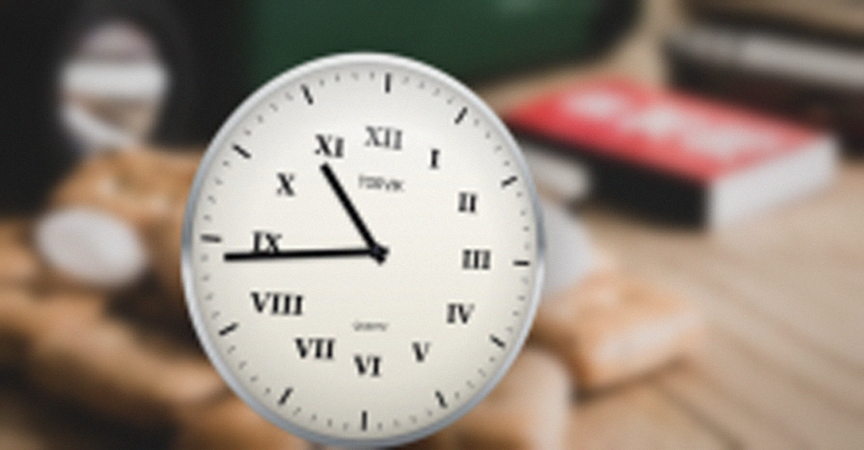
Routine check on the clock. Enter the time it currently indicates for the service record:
10:44
